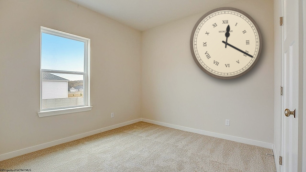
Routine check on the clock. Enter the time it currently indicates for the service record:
12:20
